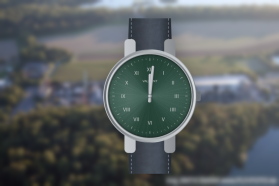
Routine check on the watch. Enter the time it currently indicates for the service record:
12:01
